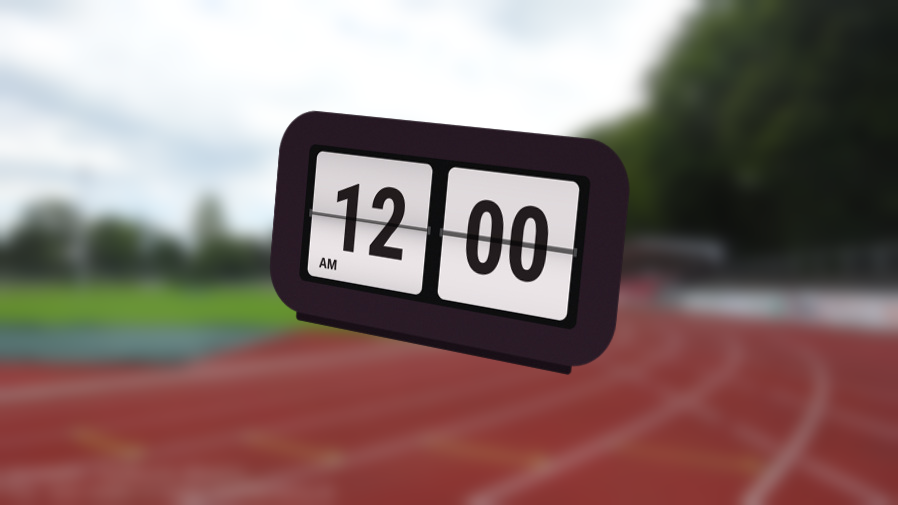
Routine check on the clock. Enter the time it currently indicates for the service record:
12:00
